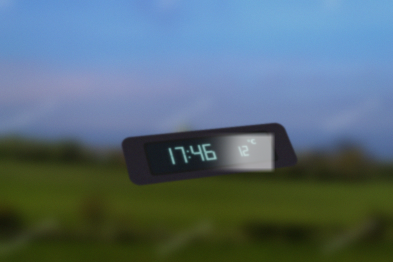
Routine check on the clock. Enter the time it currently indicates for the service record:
17:46
